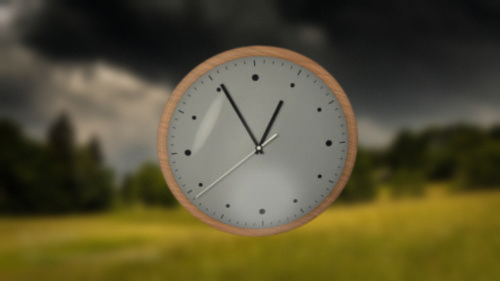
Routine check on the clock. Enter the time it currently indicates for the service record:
12:55:39
